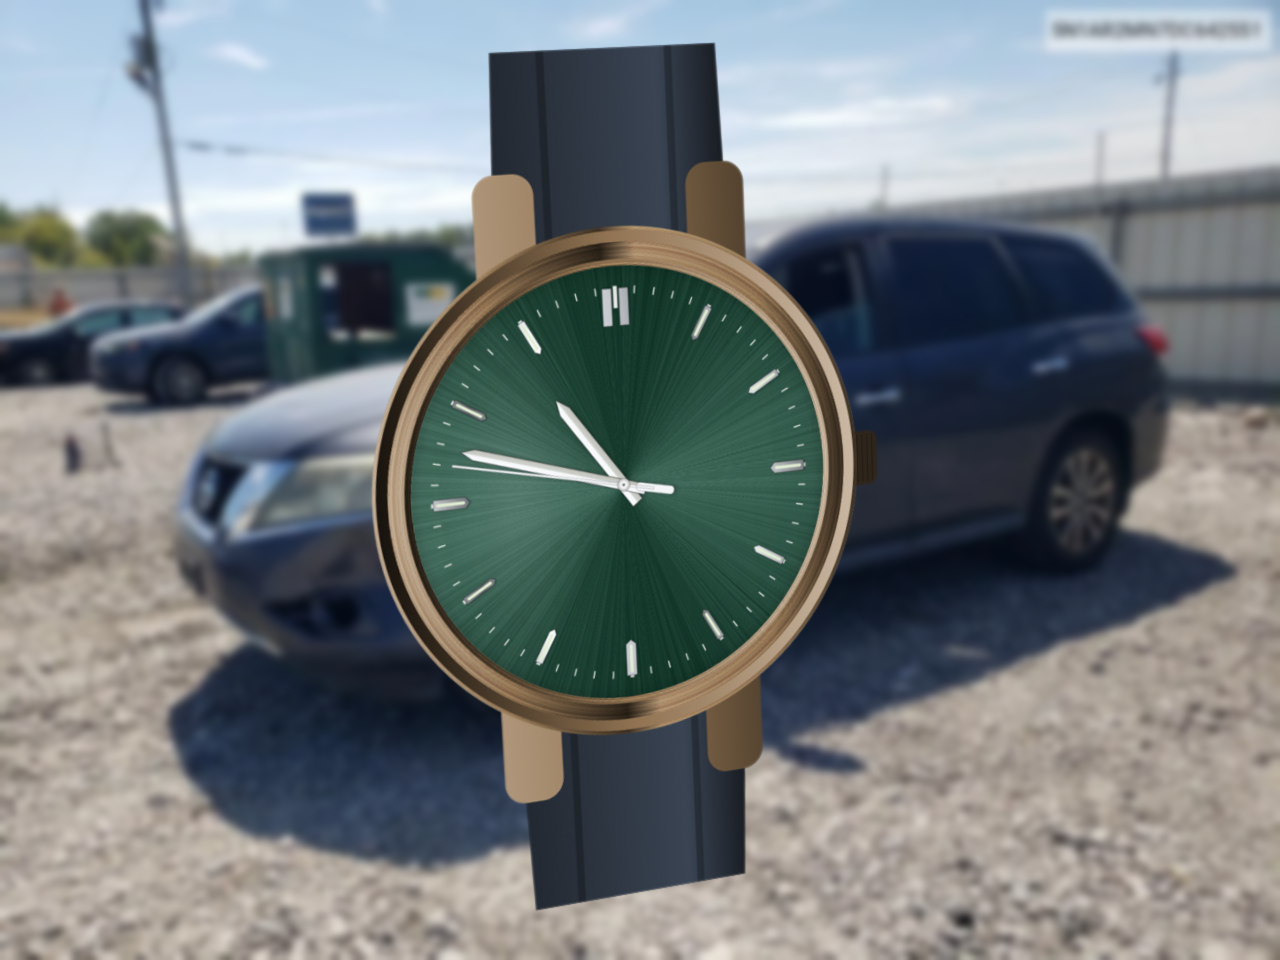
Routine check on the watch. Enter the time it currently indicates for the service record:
10:47:47
